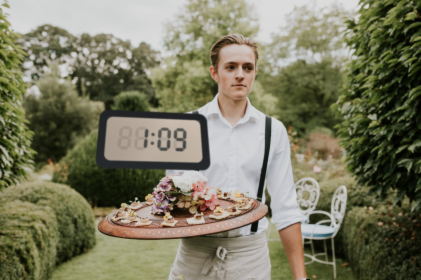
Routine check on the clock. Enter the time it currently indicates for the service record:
1:09
